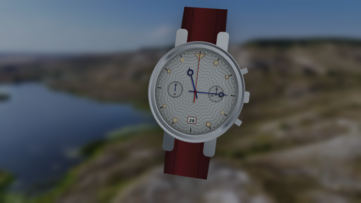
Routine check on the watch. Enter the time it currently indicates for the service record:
11:15
